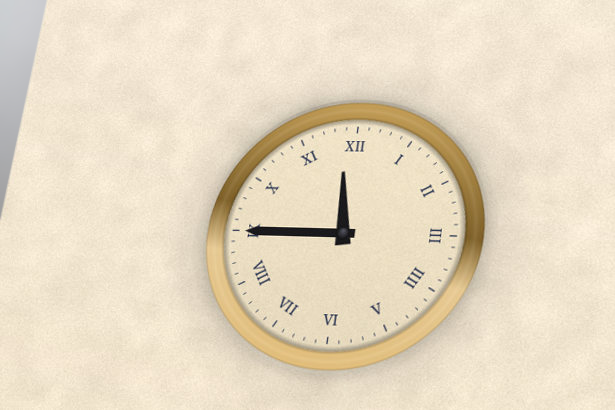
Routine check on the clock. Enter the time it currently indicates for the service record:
11:45
